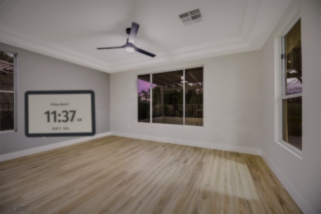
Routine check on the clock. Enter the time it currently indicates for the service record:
11:37
